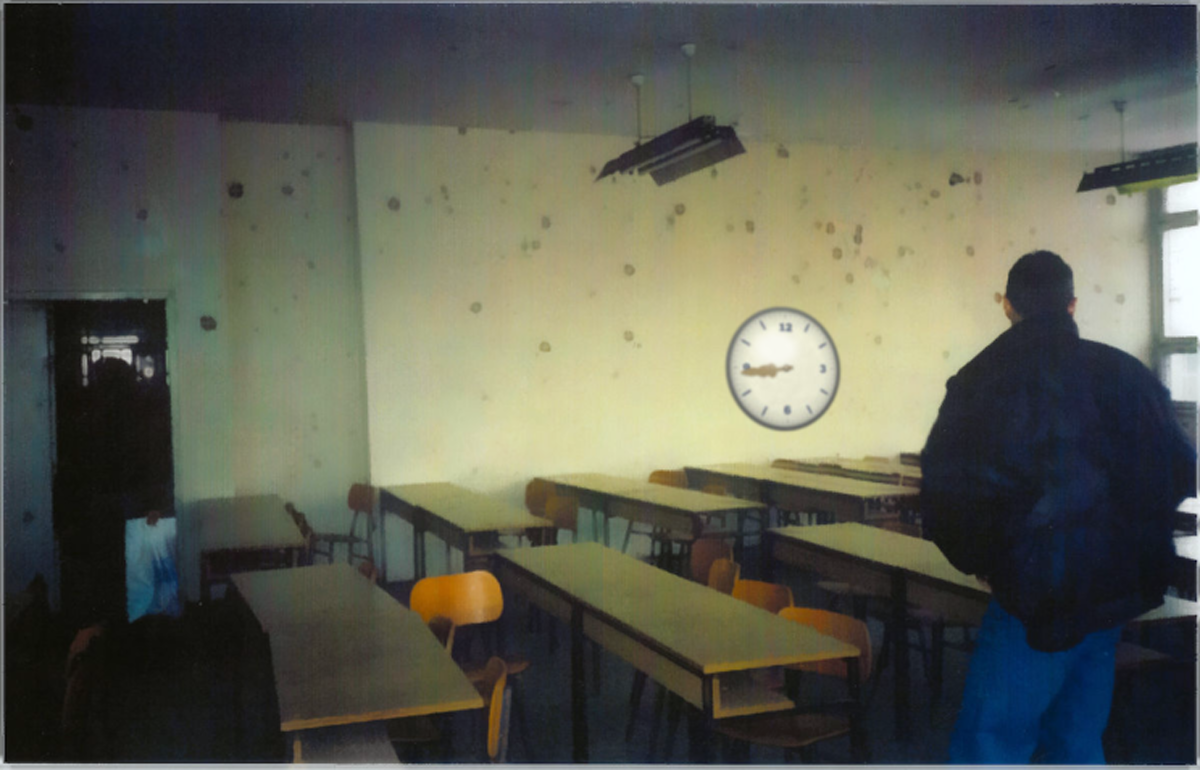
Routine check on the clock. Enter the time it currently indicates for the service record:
8:44
